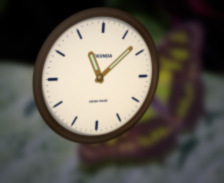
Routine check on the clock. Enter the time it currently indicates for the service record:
11:08
